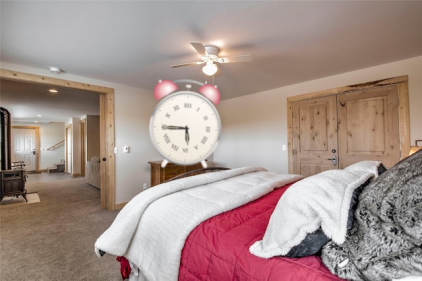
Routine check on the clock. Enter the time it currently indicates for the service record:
5:45
